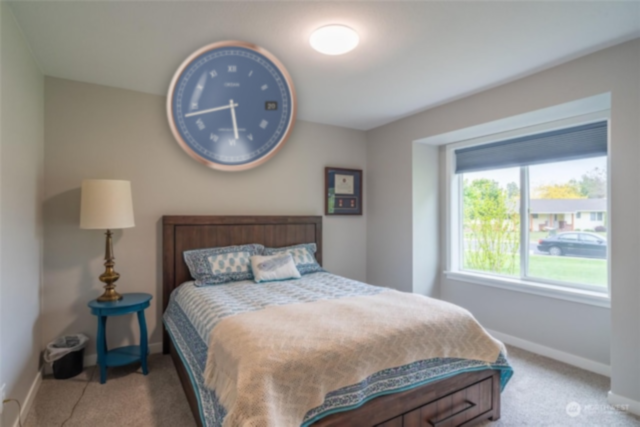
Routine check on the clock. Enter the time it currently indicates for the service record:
5:43
